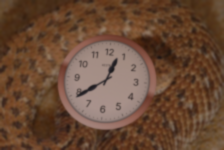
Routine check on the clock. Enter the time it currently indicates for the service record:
12:39
